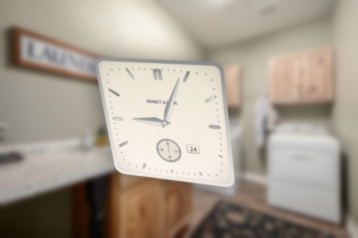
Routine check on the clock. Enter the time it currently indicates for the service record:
9:04
